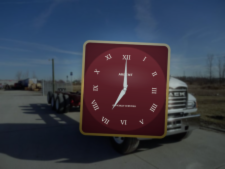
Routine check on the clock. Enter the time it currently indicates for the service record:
7:00
